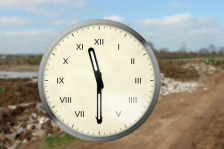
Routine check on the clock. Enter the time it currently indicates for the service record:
11:30
